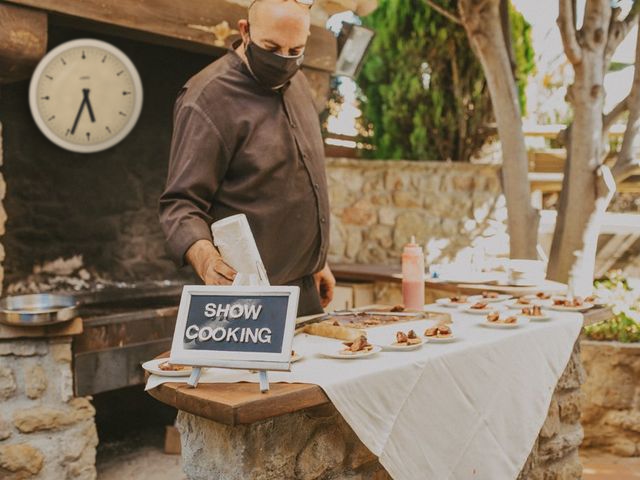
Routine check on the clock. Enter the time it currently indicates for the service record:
5:34
